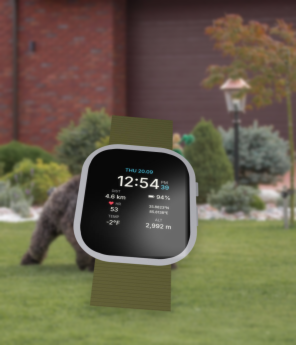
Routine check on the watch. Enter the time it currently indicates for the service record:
12:54
